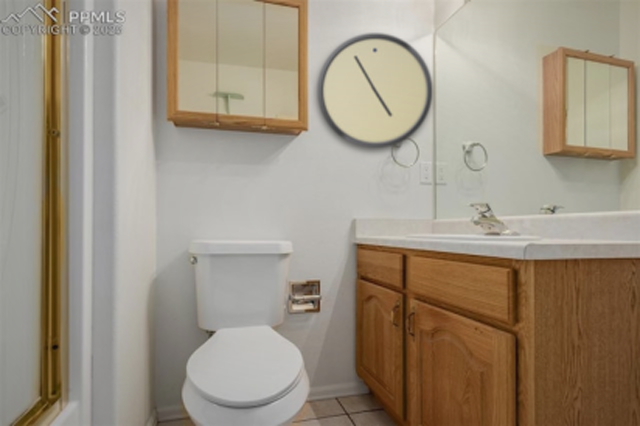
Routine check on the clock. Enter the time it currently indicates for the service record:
4:55
